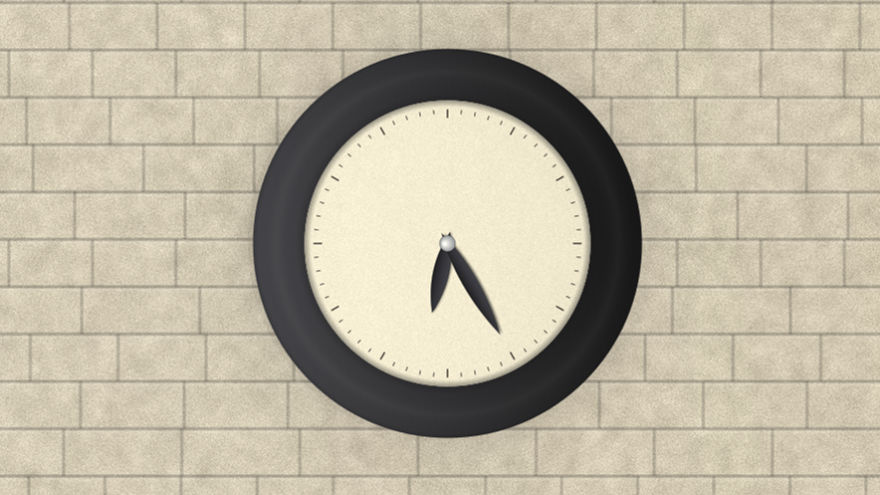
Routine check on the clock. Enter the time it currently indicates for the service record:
6:25
